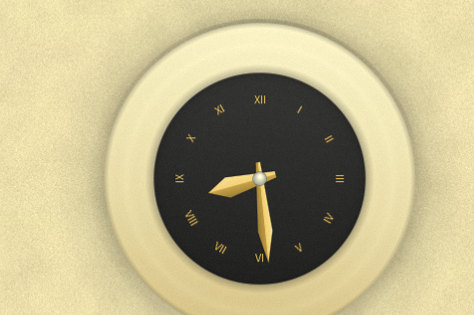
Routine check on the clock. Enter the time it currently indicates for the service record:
8:29
